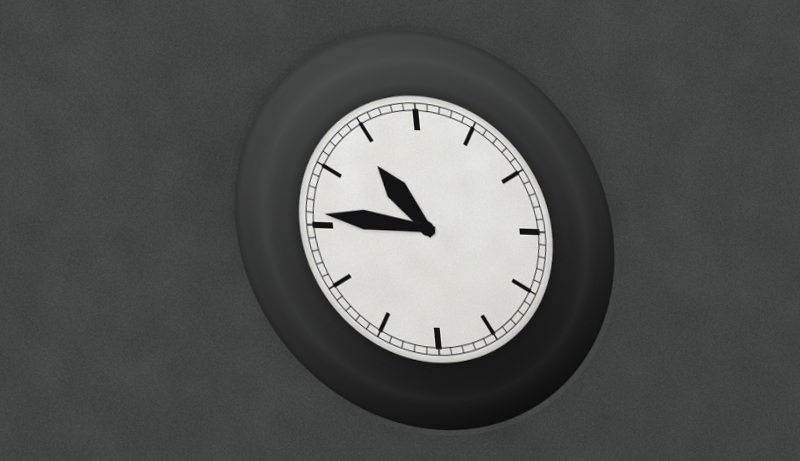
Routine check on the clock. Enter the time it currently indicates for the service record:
10:46
